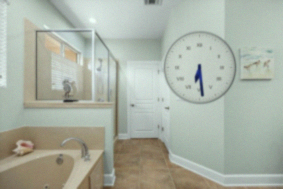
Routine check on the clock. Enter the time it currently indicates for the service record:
6:29
